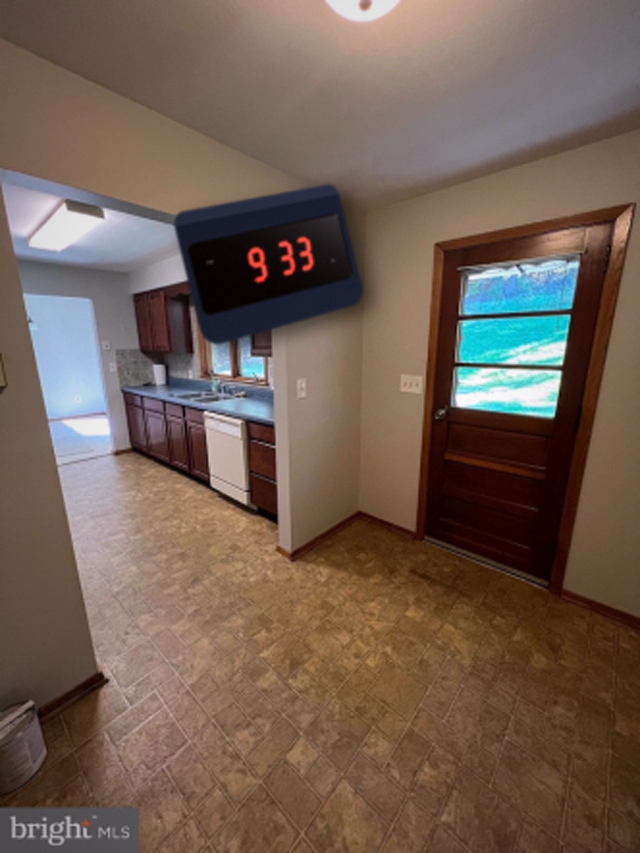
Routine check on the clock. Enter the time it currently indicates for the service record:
9:33
